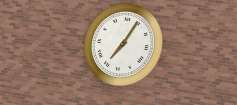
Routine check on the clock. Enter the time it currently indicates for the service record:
7:04
